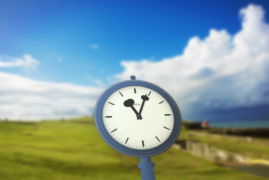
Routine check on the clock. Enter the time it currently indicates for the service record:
11:04
